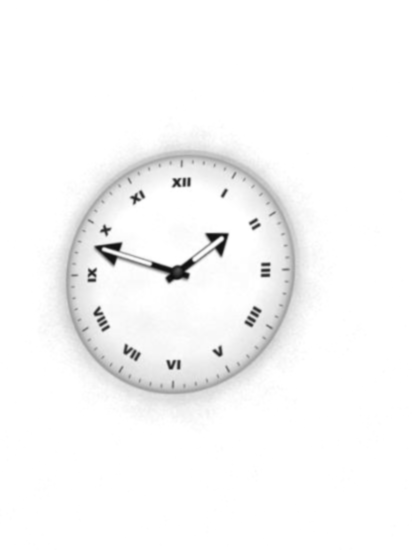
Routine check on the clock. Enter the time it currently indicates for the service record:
1:48
